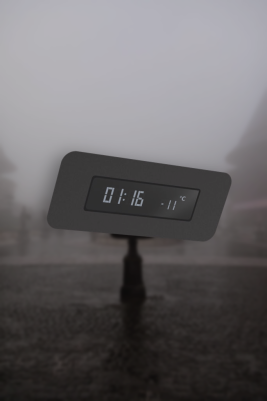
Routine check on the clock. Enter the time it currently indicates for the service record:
1:16
